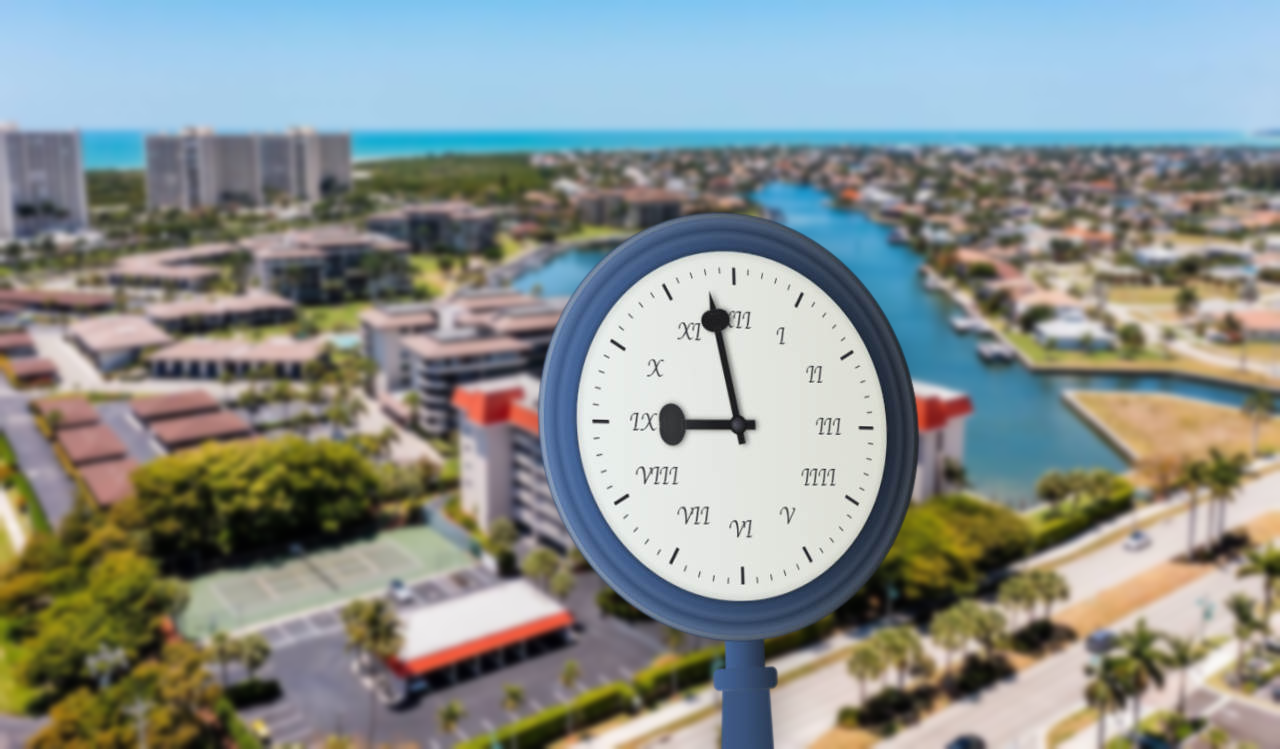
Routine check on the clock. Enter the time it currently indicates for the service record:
8:58
